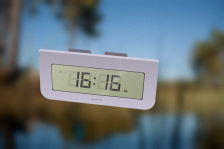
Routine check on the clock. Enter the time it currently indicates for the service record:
16:16
